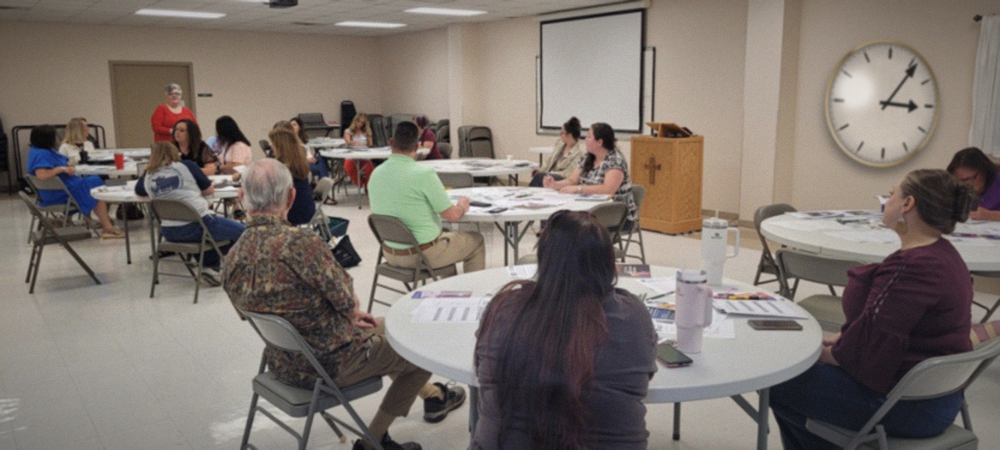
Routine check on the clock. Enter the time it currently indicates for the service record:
3:06
